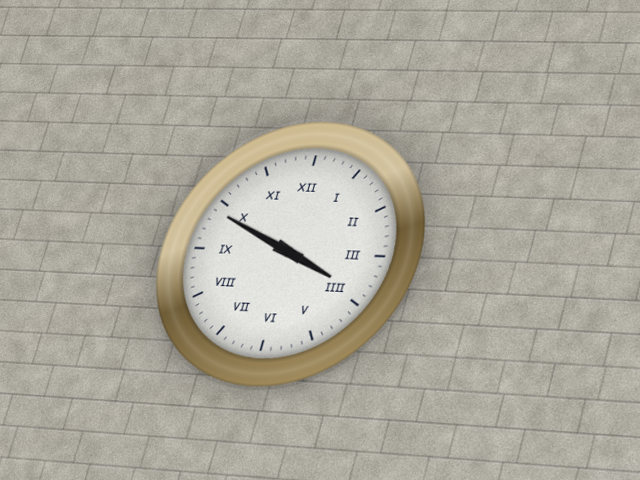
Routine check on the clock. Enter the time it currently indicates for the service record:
3:49
